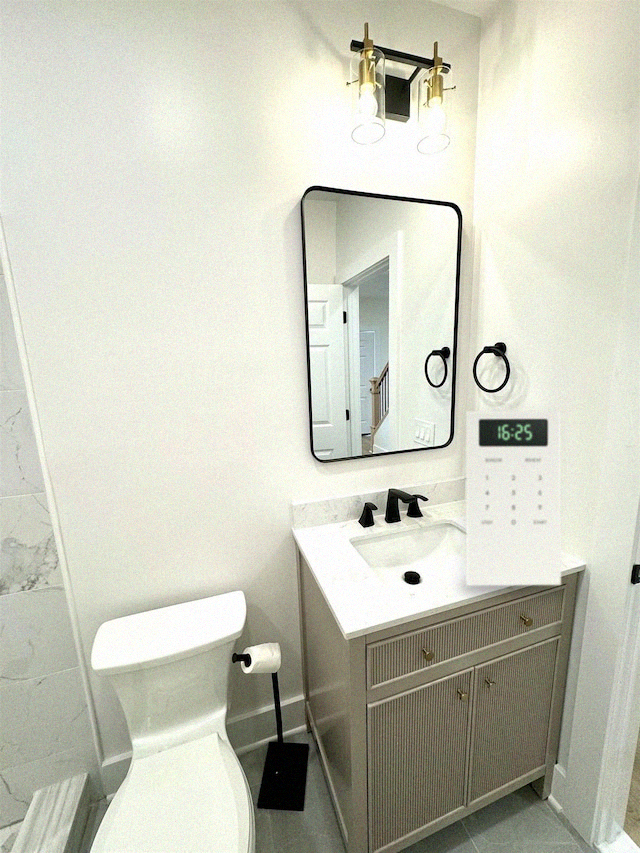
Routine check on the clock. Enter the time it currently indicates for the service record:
16:25
